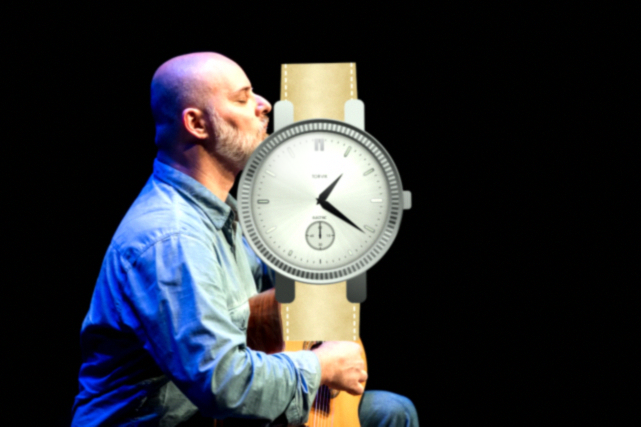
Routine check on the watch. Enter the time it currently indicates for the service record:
1:21
